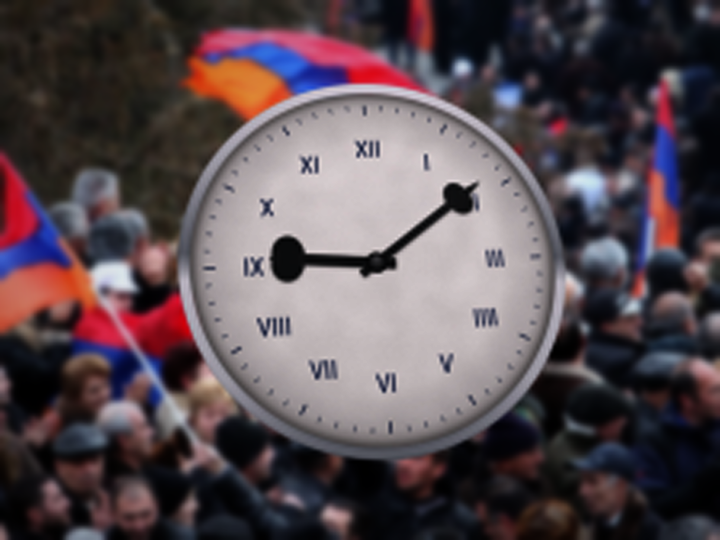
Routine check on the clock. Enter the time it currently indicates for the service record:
9:09
